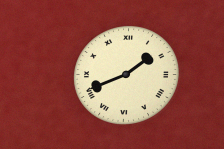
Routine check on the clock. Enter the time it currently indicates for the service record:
1:41
